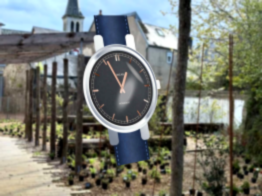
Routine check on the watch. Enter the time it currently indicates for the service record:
12:56
